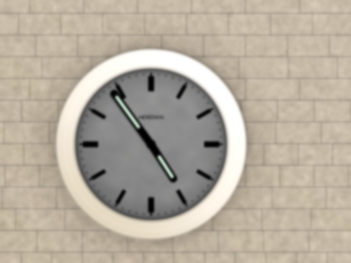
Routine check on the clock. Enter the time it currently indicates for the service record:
4:54
